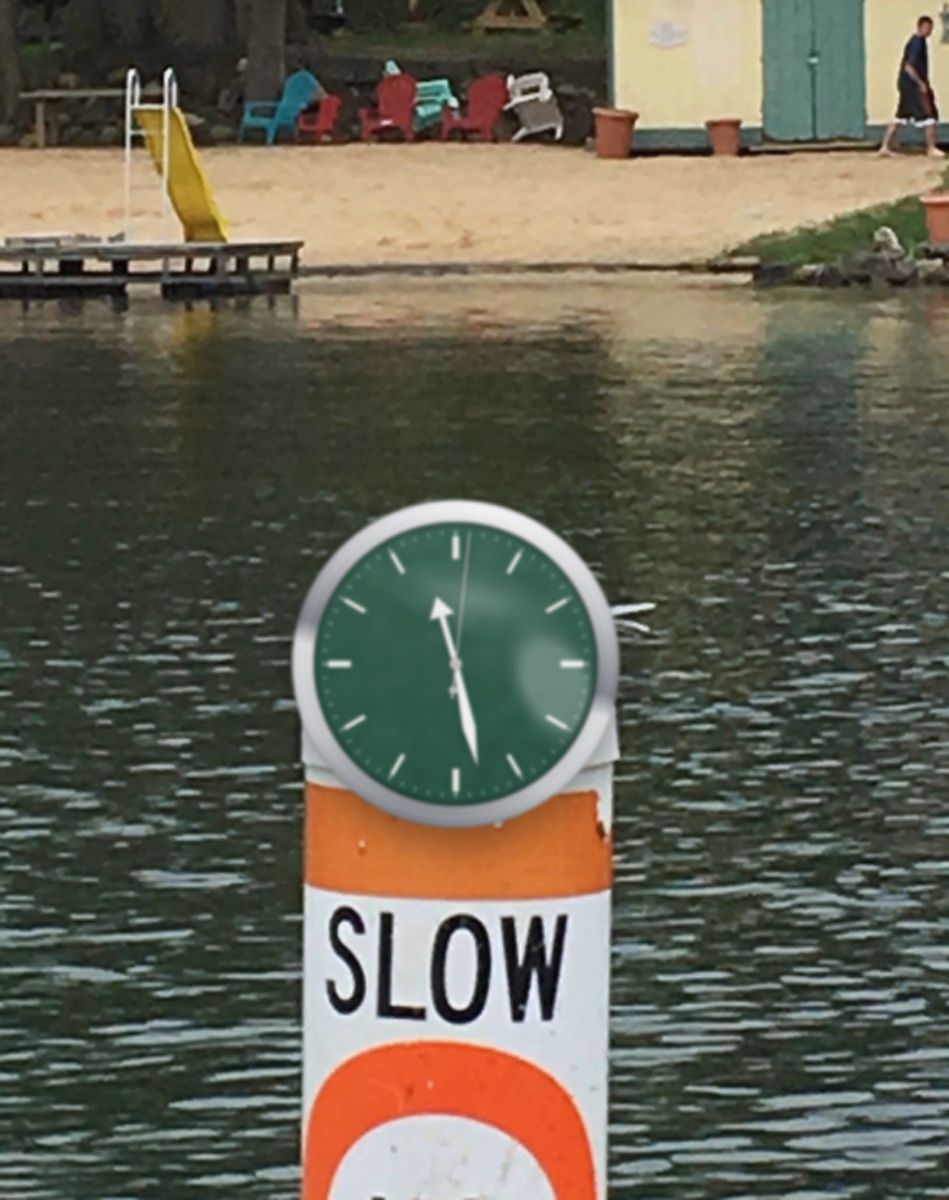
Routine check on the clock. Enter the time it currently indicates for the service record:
11:28:01
